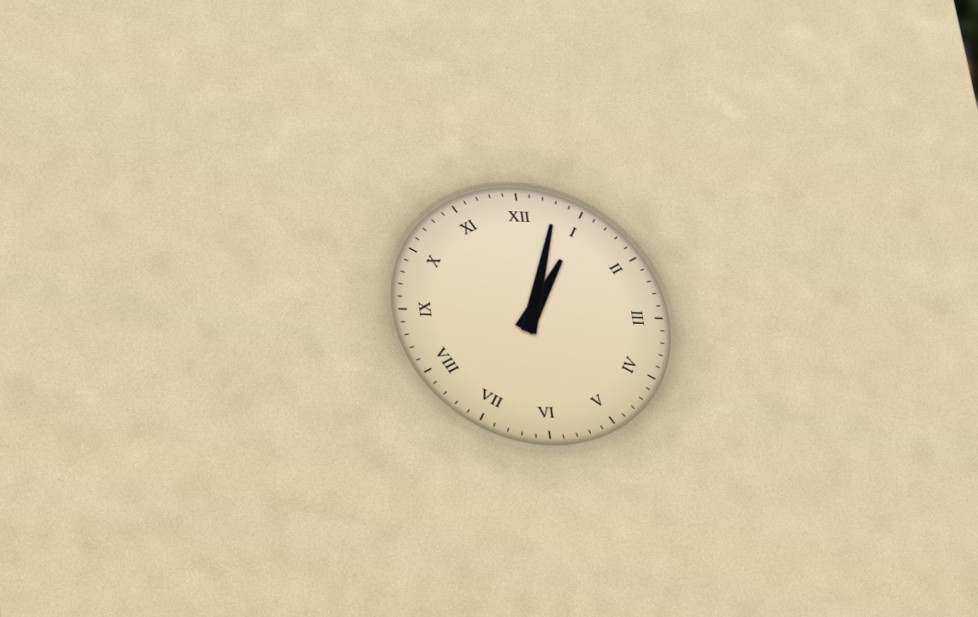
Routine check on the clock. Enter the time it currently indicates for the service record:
1:03
